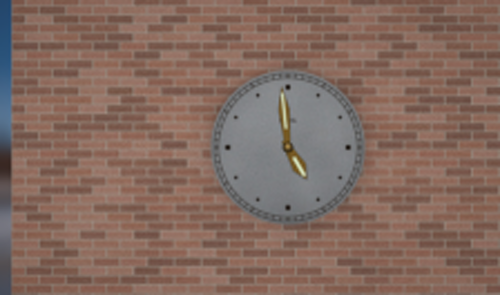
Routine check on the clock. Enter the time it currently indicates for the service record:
4:59
